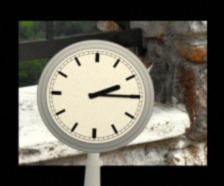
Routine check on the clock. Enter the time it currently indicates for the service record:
2:15
